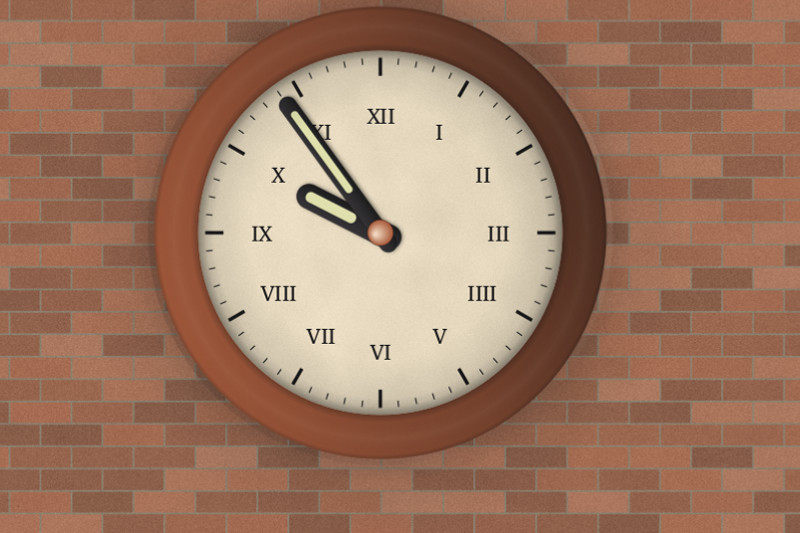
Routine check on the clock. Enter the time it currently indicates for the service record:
9:54
